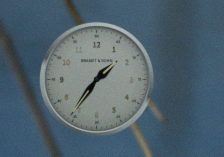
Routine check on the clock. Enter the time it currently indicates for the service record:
1:36
